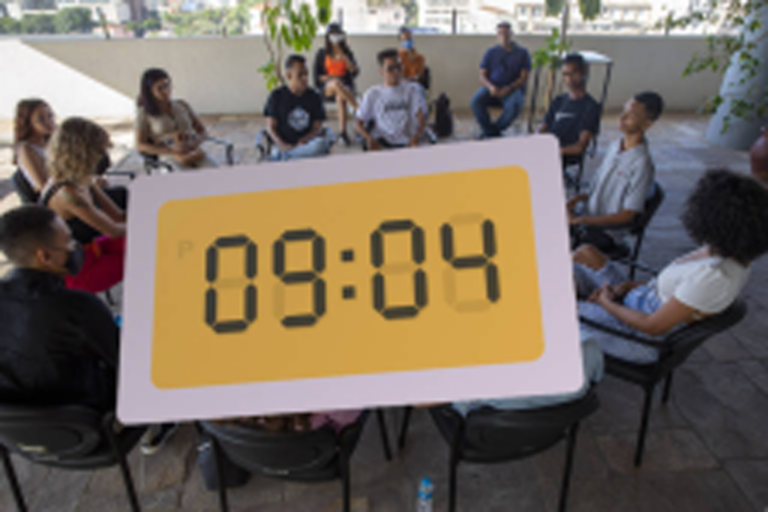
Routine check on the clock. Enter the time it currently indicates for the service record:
9:04
